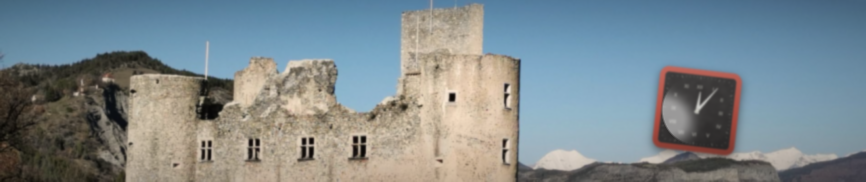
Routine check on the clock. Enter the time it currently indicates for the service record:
12:06
